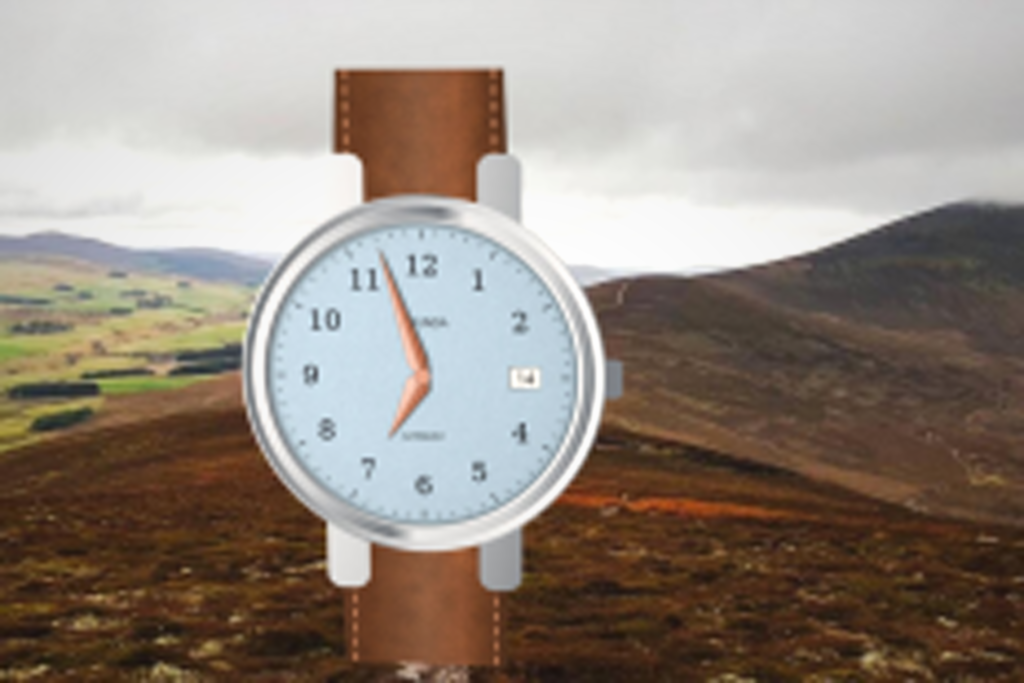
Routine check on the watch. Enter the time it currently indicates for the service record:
6:57
